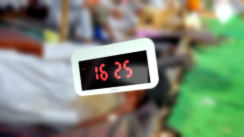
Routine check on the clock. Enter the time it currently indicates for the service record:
16:25
